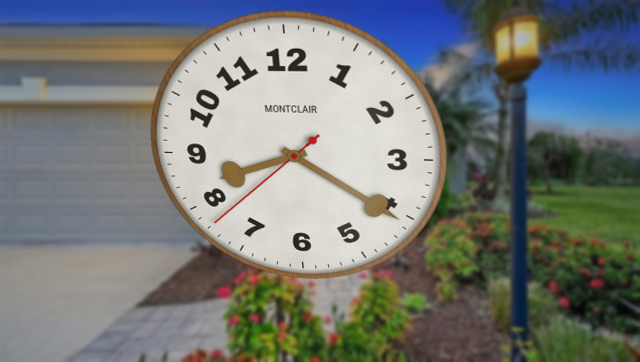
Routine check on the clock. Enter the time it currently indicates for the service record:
8:20:38
